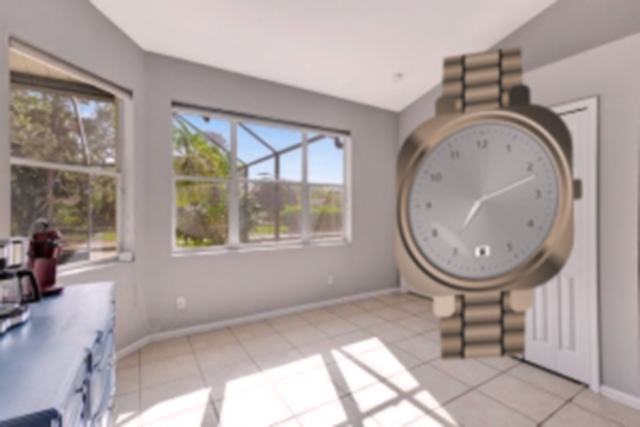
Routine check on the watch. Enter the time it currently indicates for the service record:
7:12
